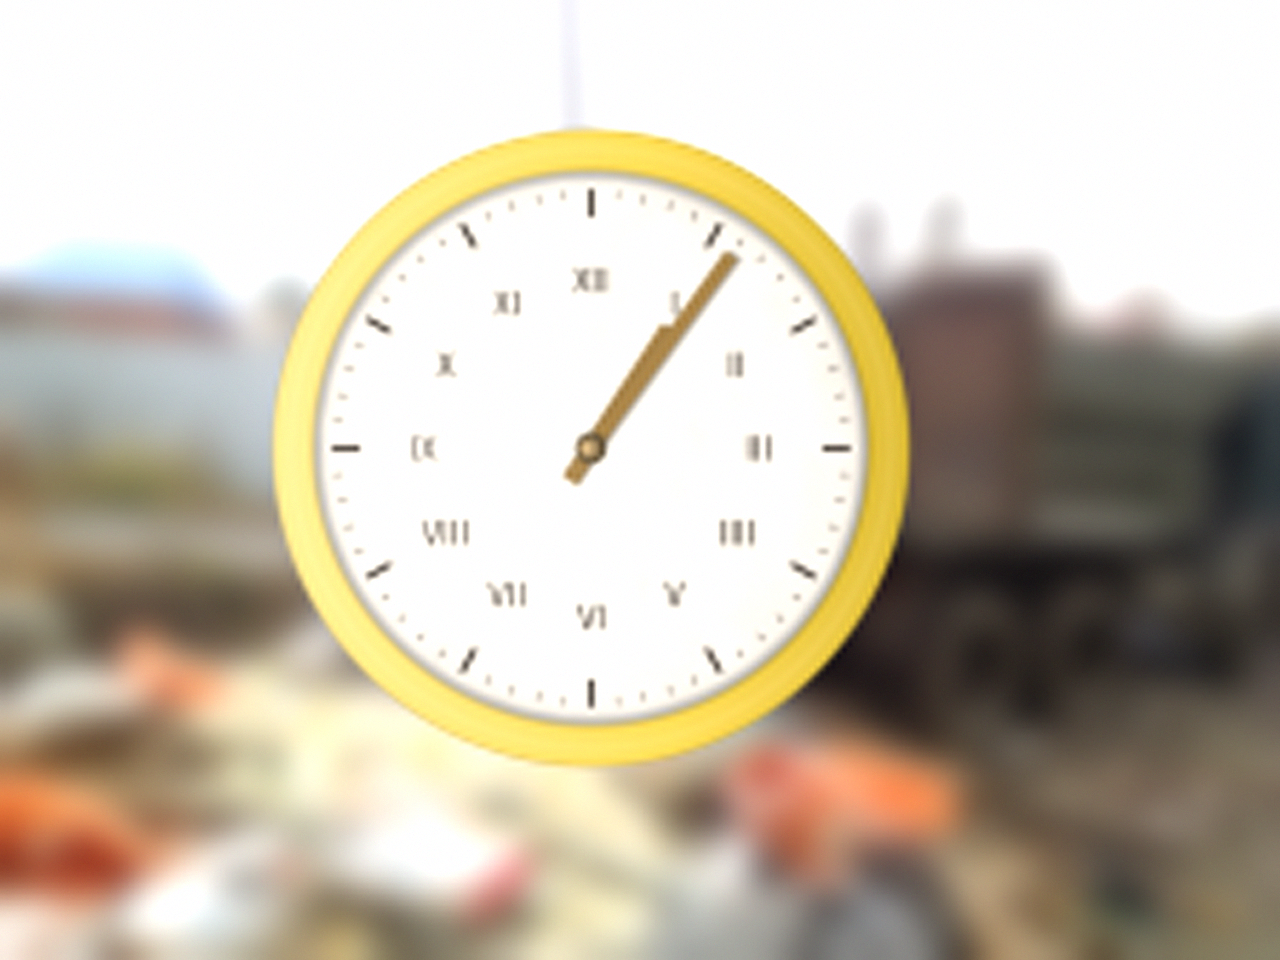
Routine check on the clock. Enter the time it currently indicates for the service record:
1:06
